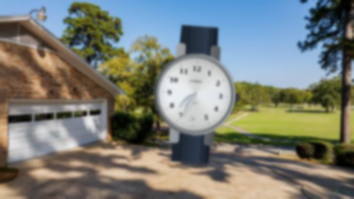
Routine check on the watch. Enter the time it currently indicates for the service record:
7:34
